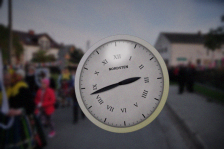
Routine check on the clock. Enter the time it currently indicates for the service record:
2:43
